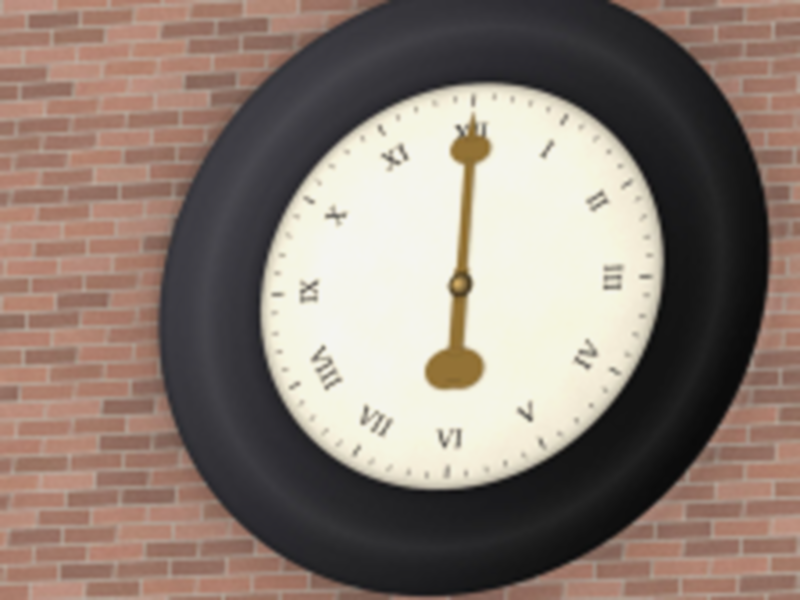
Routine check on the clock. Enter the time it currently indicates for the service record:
6:00
